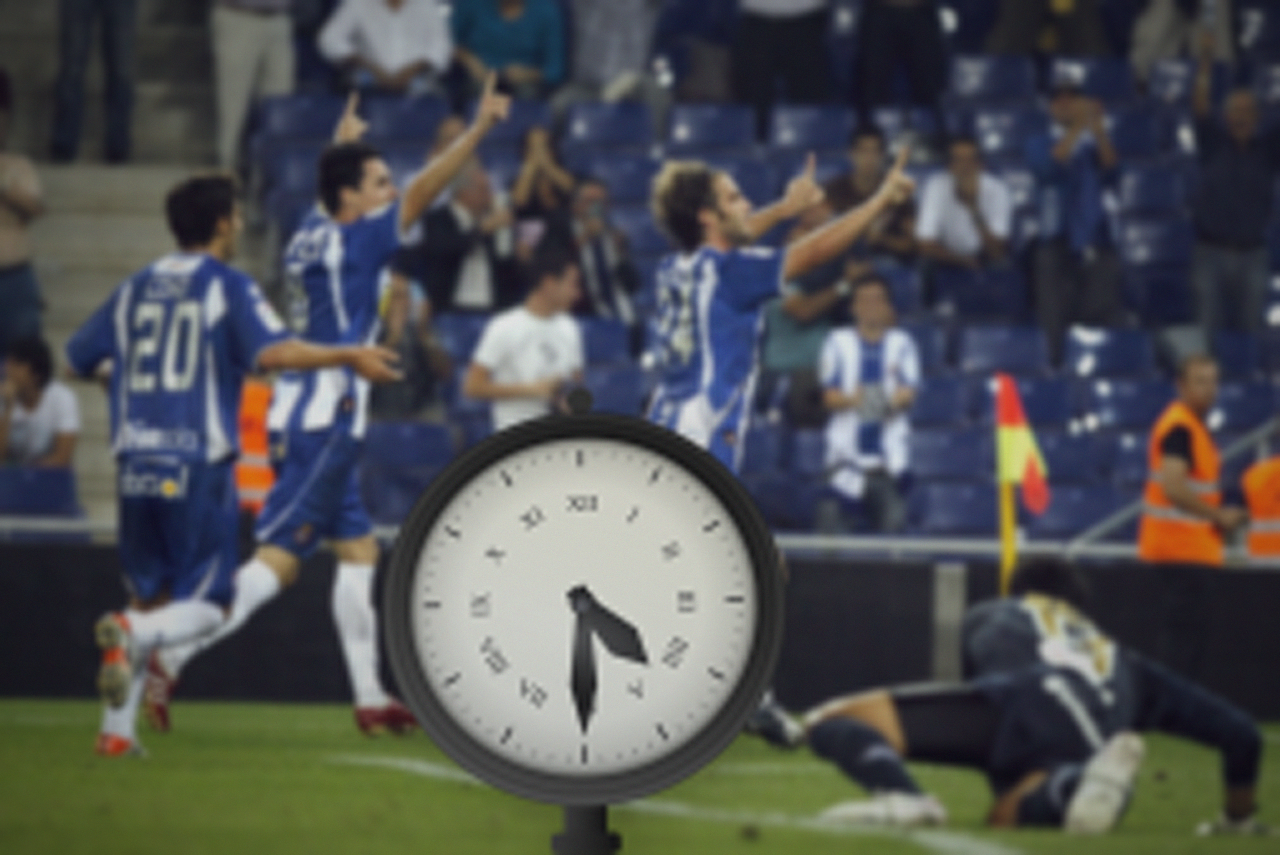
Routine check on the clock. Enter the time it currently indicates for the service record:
4:30
